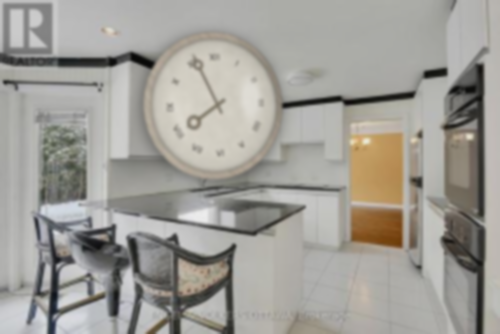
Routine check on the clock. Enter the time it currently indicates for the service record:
7:56
